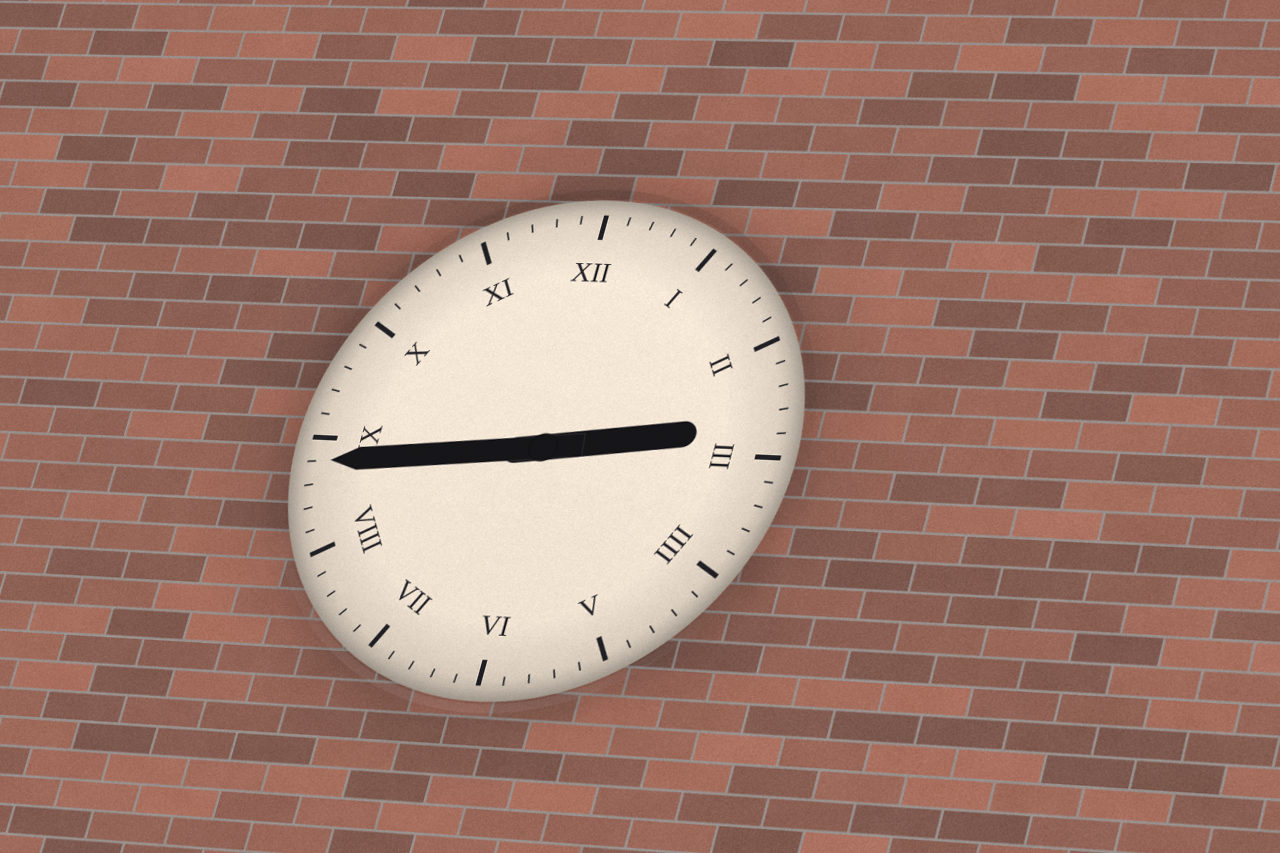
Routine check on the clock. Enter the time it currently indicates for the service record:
2:44
